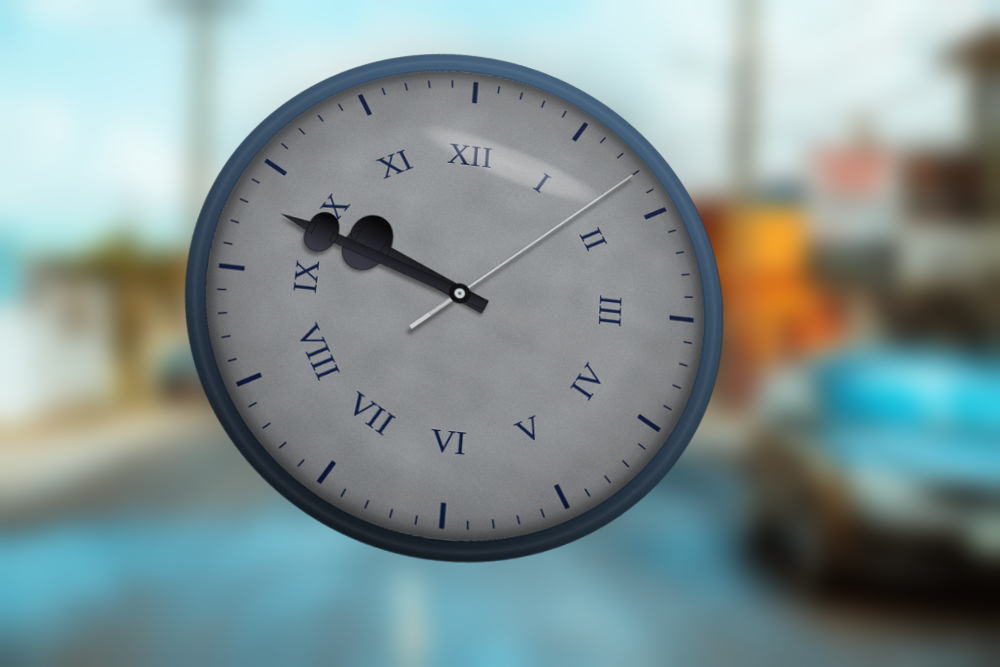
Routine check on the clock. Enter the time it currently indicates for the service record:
9:48:08
